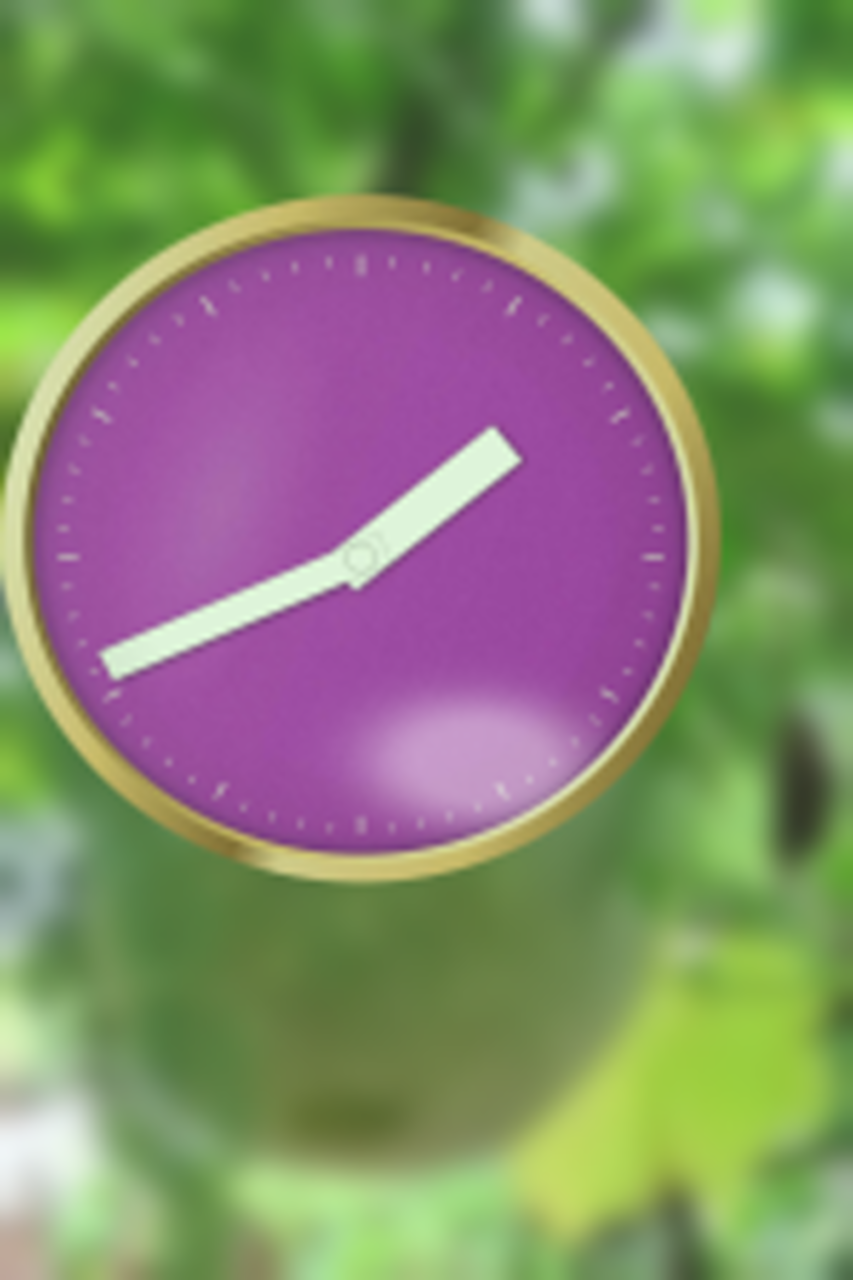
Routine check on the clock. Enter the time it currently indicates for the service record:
1:41
